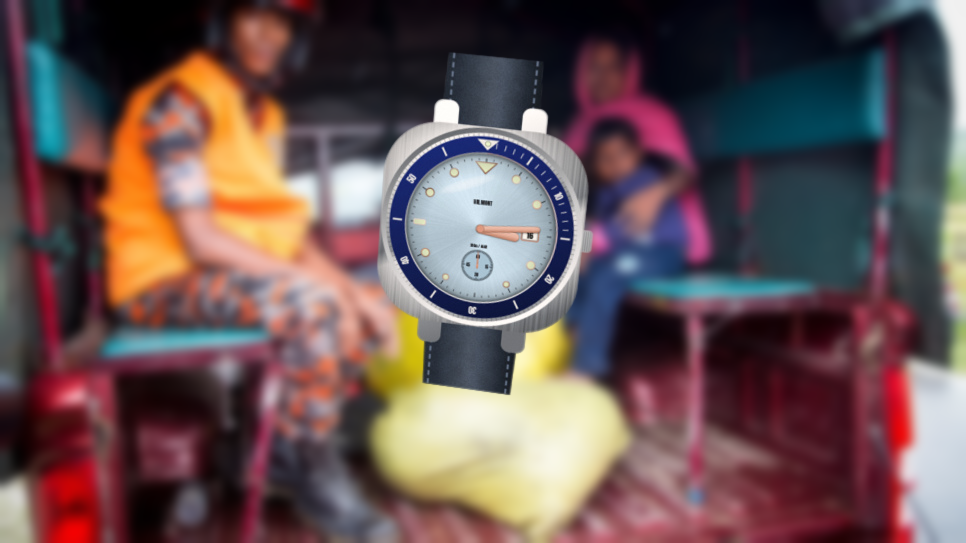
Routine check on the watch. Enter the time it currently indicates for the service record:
3:14
